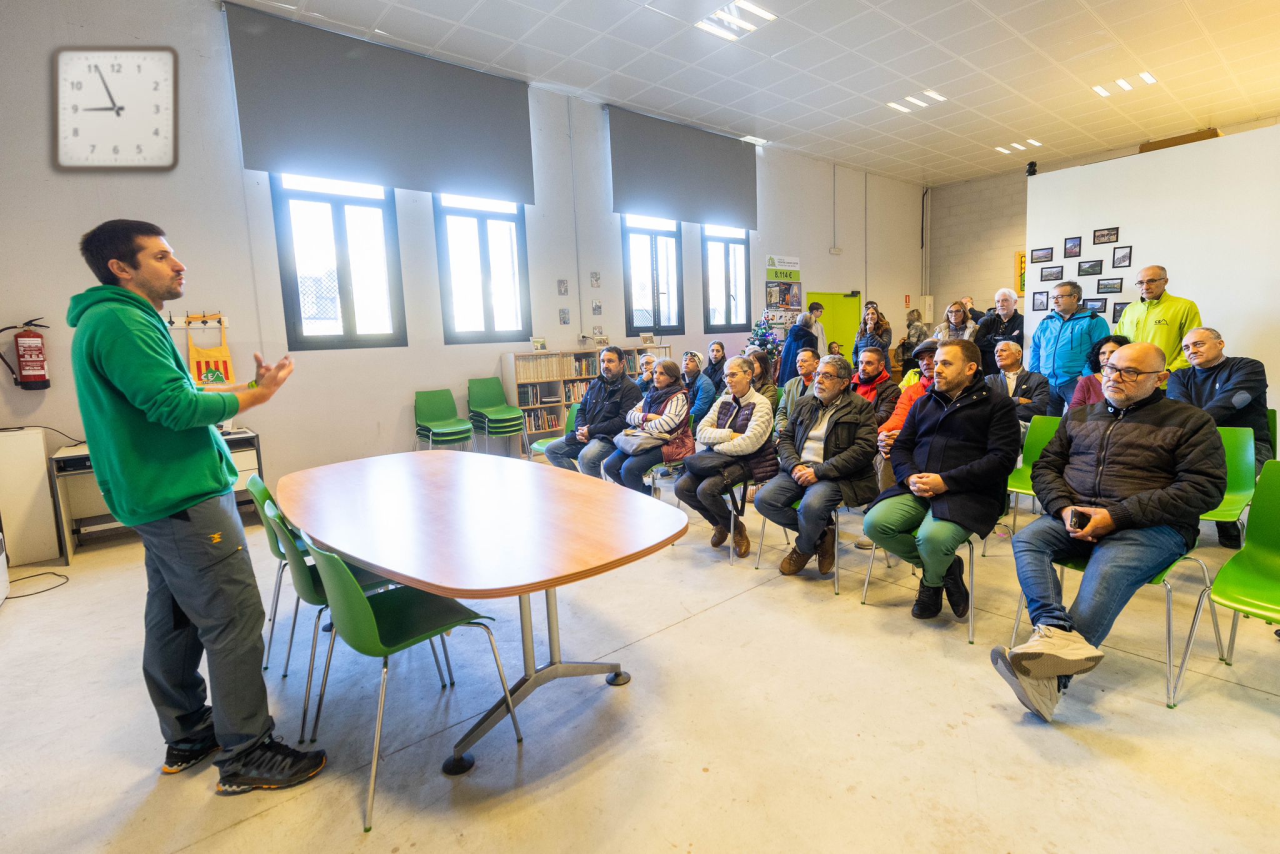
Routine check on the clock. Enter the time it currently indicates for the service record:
8:56
